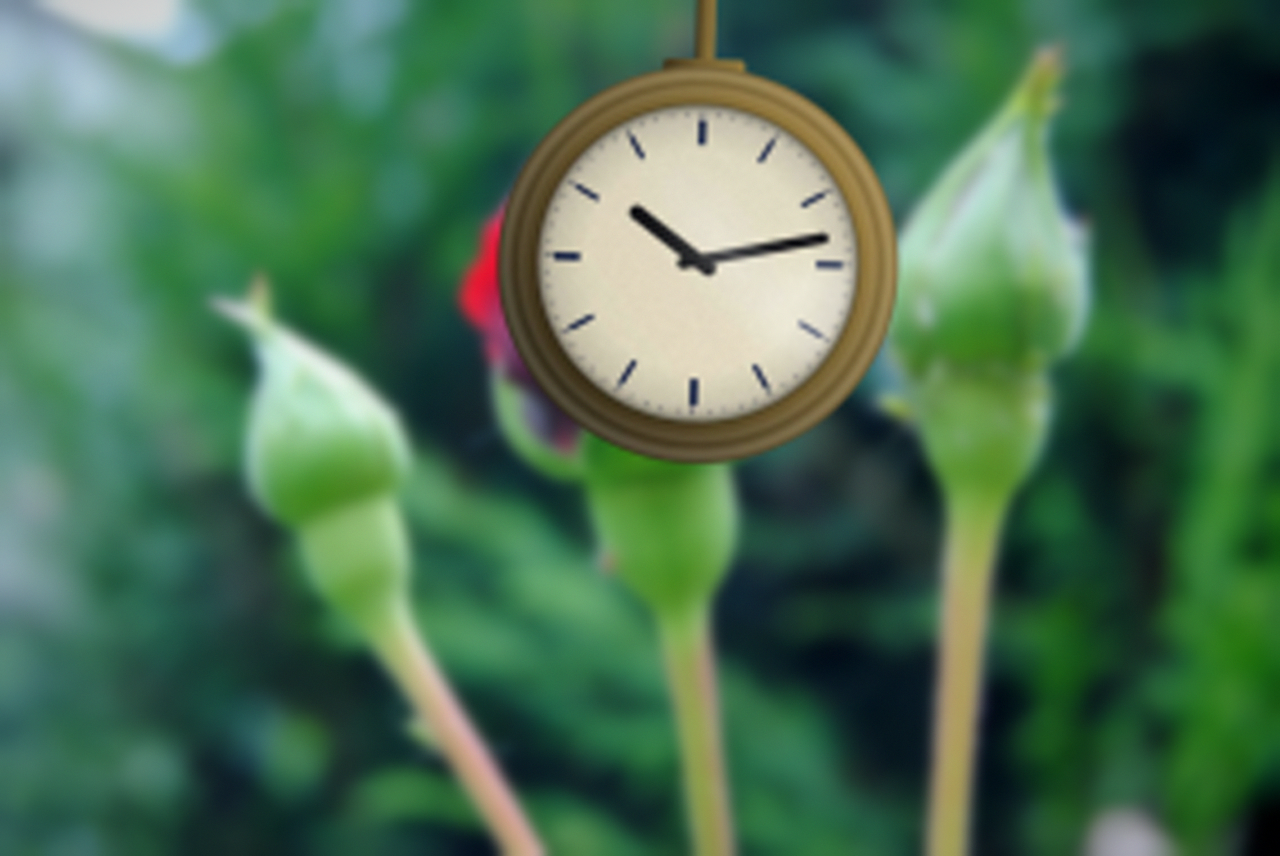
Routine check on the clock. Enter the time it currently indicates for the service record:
10:13
